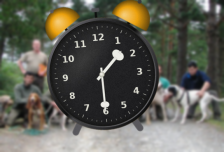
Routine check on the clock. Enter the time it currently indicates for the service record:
1:30
